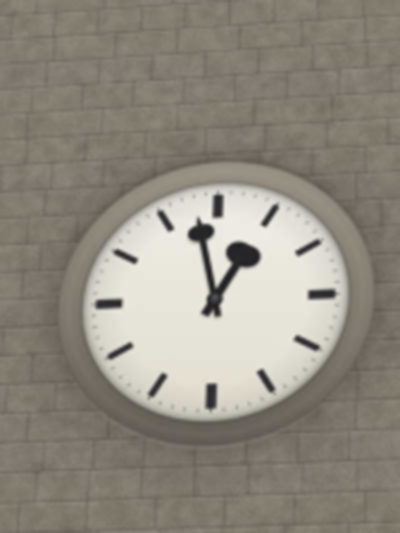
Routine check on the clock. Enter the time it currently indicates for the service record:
12:58
